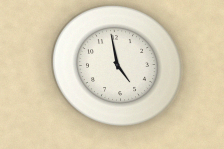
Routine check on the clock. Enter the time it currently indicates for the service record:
4:59
